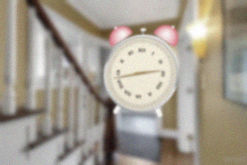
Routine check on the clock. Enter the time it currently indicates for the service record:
2:43
